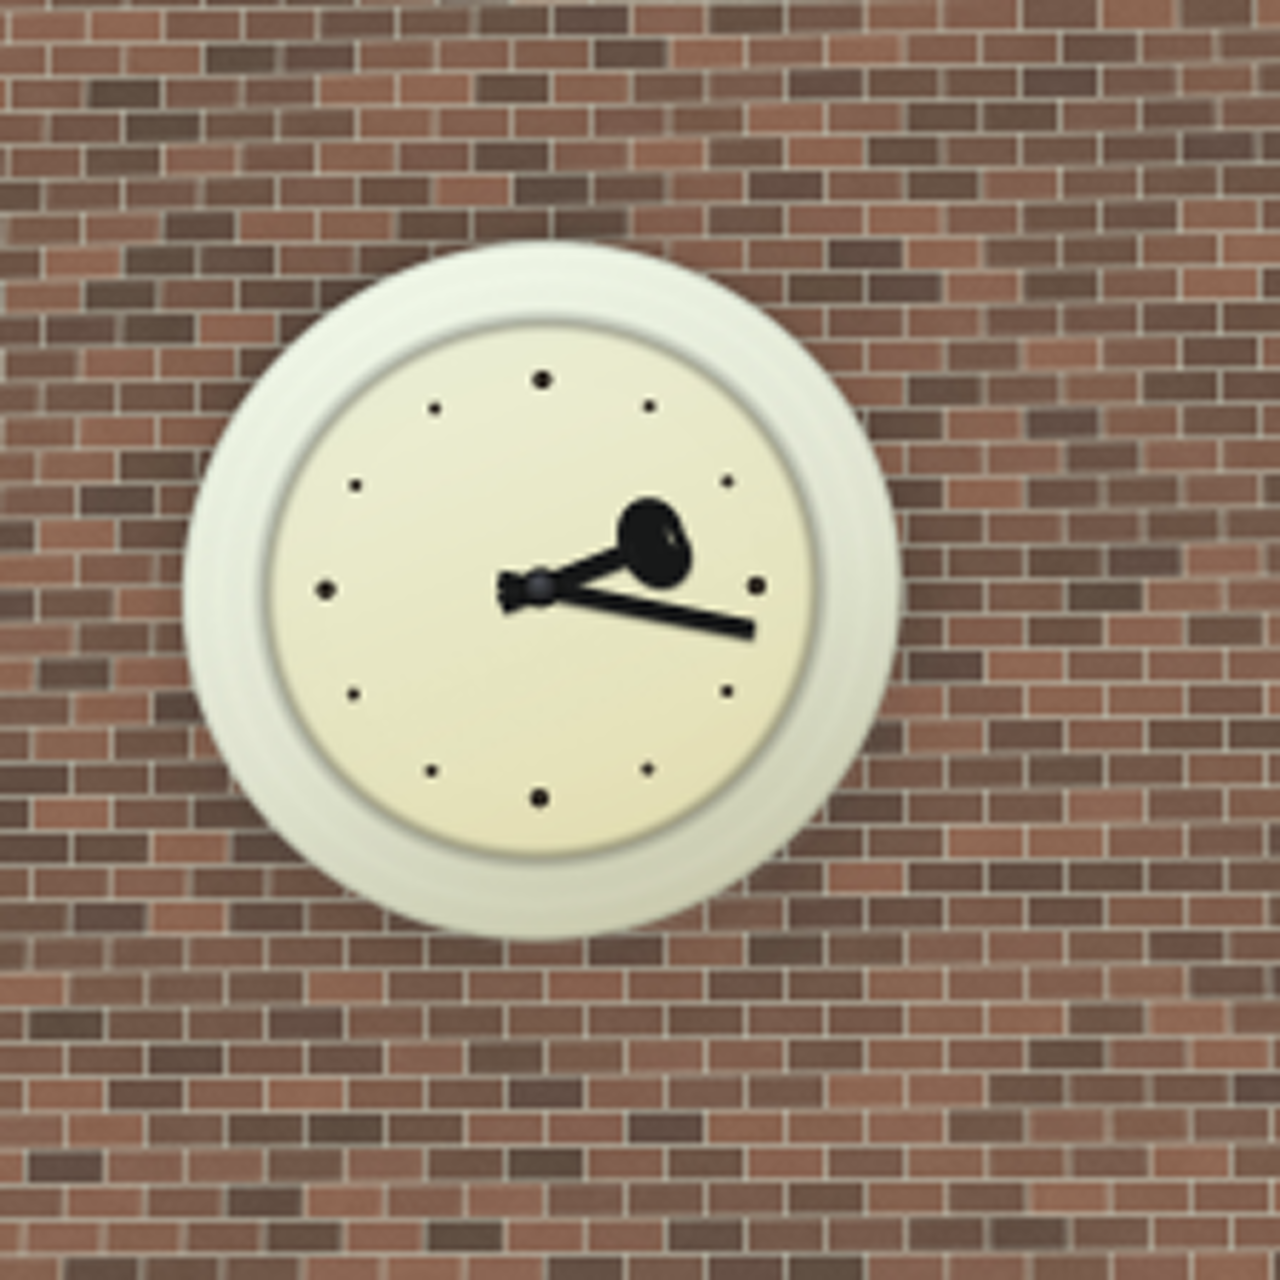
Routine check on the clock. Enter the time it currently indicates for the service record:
2:17
